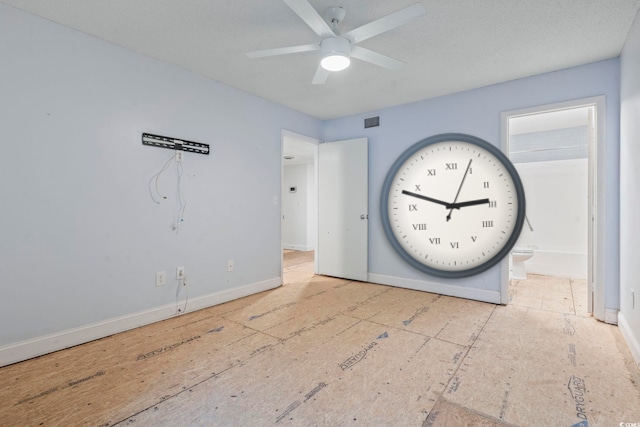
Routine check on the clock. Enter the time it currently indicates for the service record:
2:48:04
